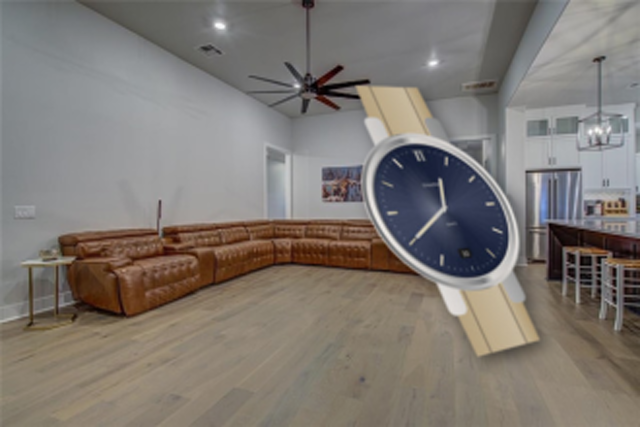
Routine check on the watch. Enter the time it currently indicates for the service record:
12:40
